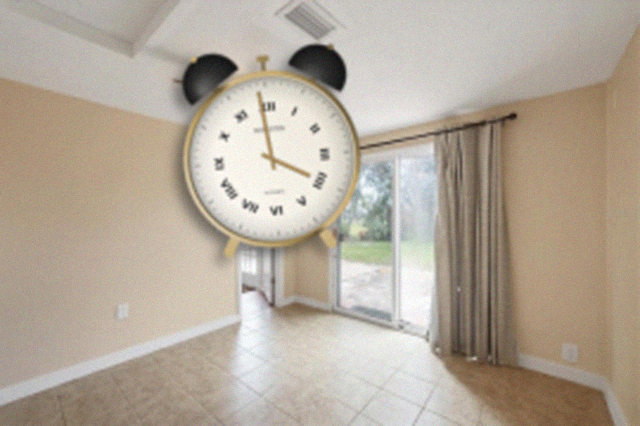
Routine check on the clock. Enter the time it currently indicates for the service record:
3:59
